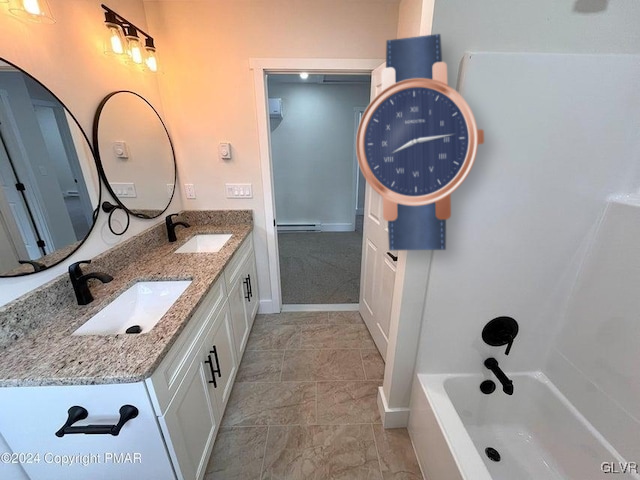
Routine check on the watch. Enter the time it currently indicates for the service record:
8:14
